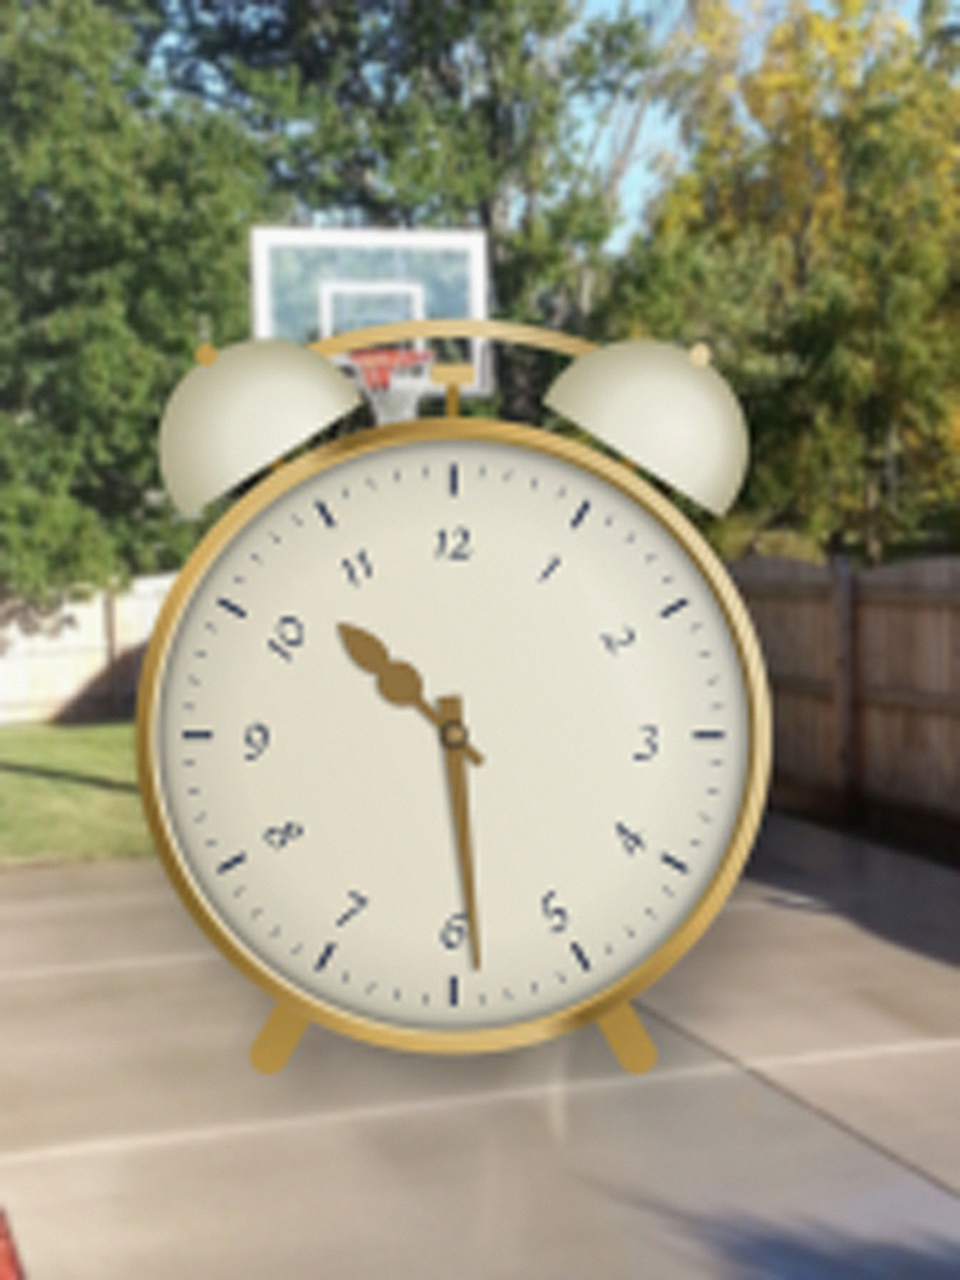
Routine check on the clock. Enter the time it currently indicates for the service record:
10:29
